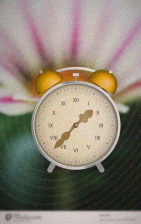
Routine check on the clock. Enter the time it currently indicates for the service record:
1:37
